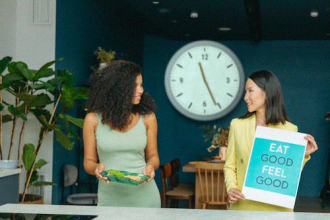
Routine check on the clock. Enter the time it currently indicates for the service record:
11:26
